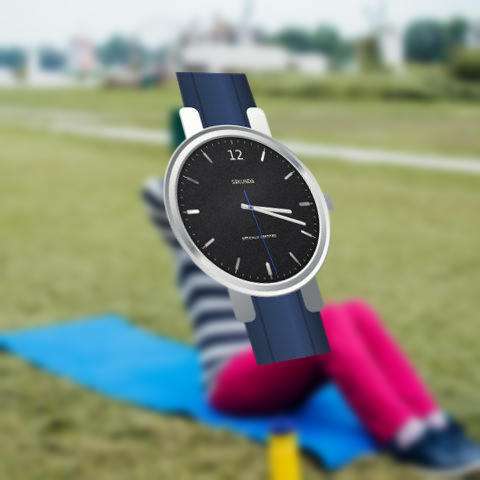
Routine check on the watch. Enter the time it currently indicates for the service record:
3:18:29
